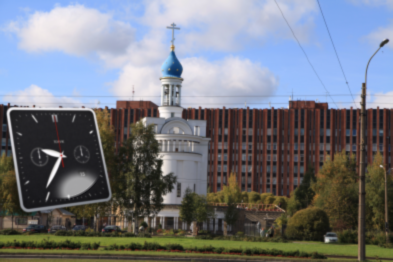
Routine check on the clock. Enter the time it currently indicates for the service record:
9:36
